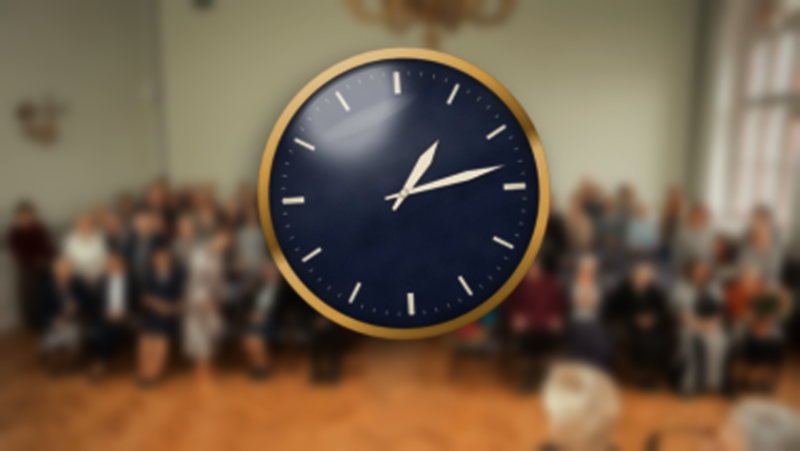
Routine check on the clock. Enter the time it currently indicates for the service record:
1:13
